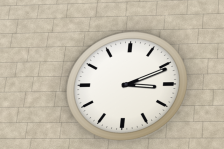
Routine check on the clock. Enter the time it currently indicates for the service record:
3:11
